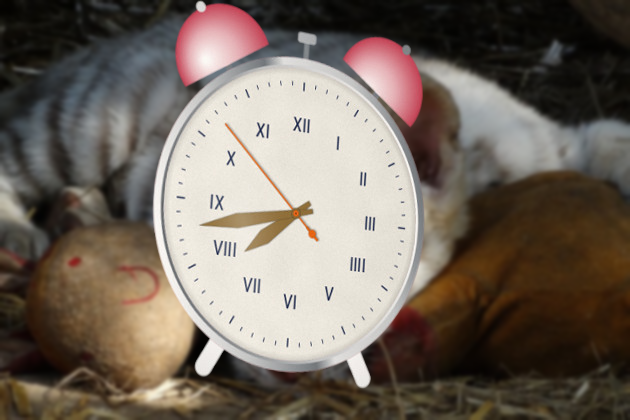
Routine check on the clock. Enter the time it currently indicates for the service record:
7:42:52
